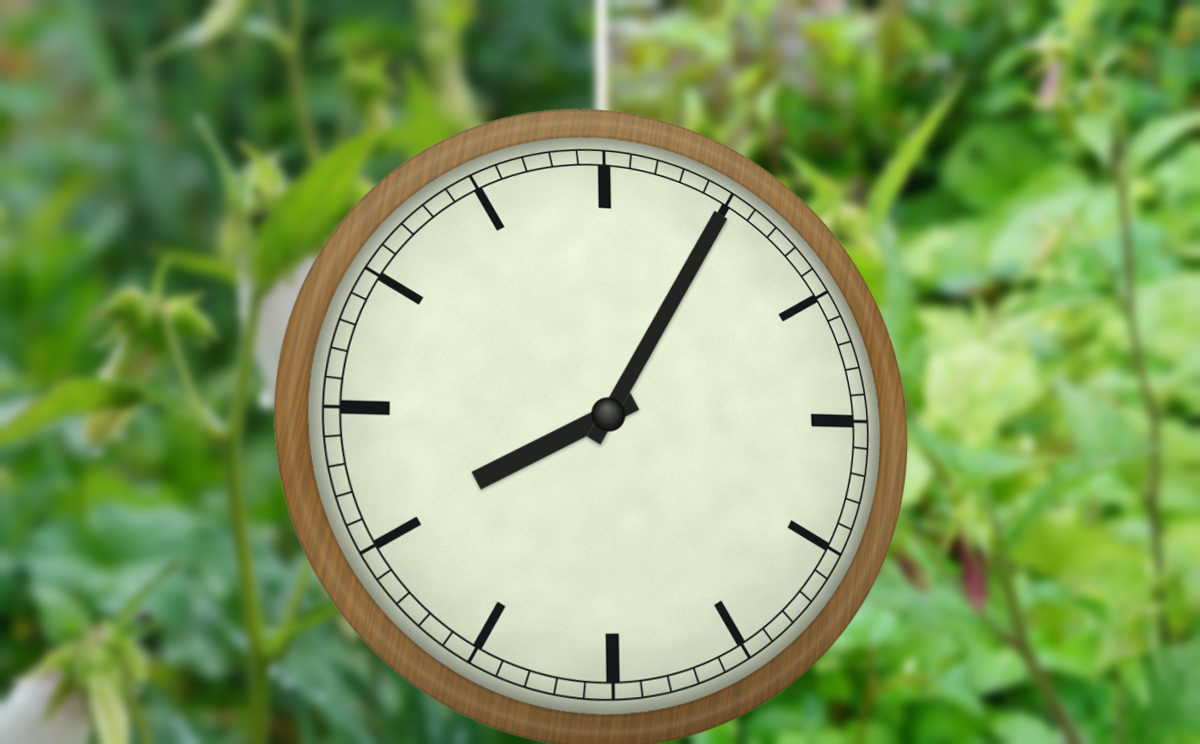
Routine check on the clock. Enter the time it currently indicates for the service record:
8:05
